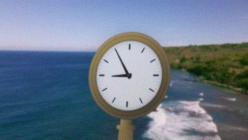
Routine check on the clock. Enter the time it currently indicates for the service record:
8:55
